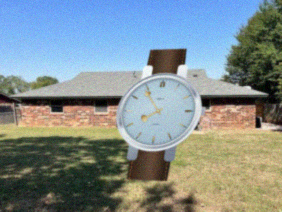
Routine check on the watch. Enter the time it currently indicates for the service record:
7:54
